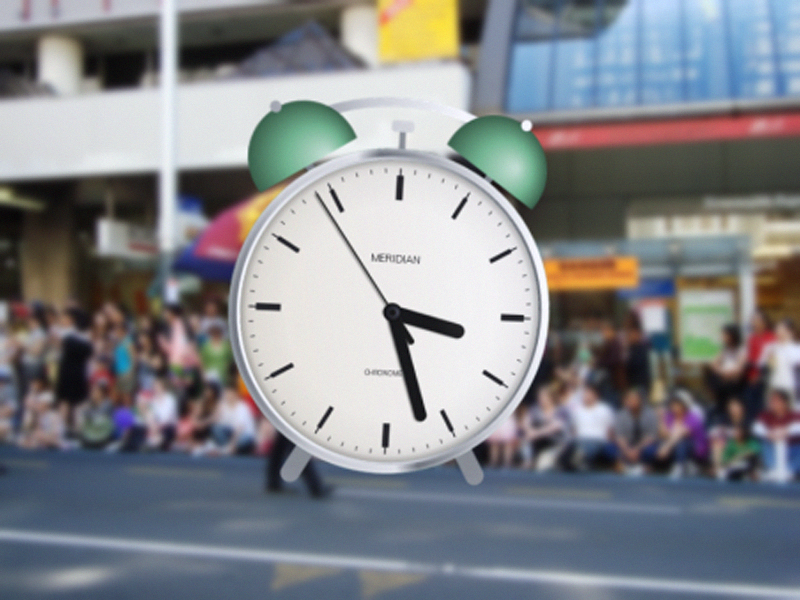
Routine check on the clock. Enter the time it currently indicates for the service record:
3:26:54
